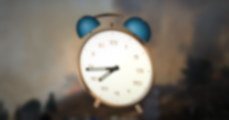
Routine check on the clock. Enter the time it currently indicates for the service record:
7:44
